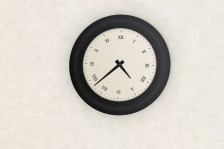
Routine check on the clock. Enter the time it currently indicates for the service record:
4:38
